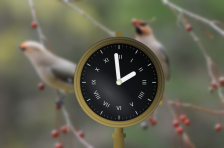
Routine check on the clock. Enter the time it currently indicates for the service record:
1:59
